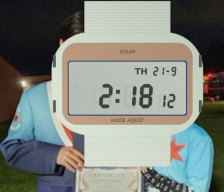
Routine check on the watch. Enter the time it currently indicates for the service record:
2:18:12
